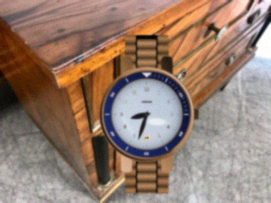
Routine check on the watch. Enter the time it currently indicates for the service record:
8:33
